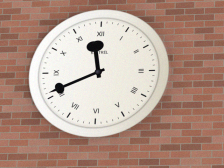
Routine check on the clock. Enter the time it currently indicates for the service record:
11:41
